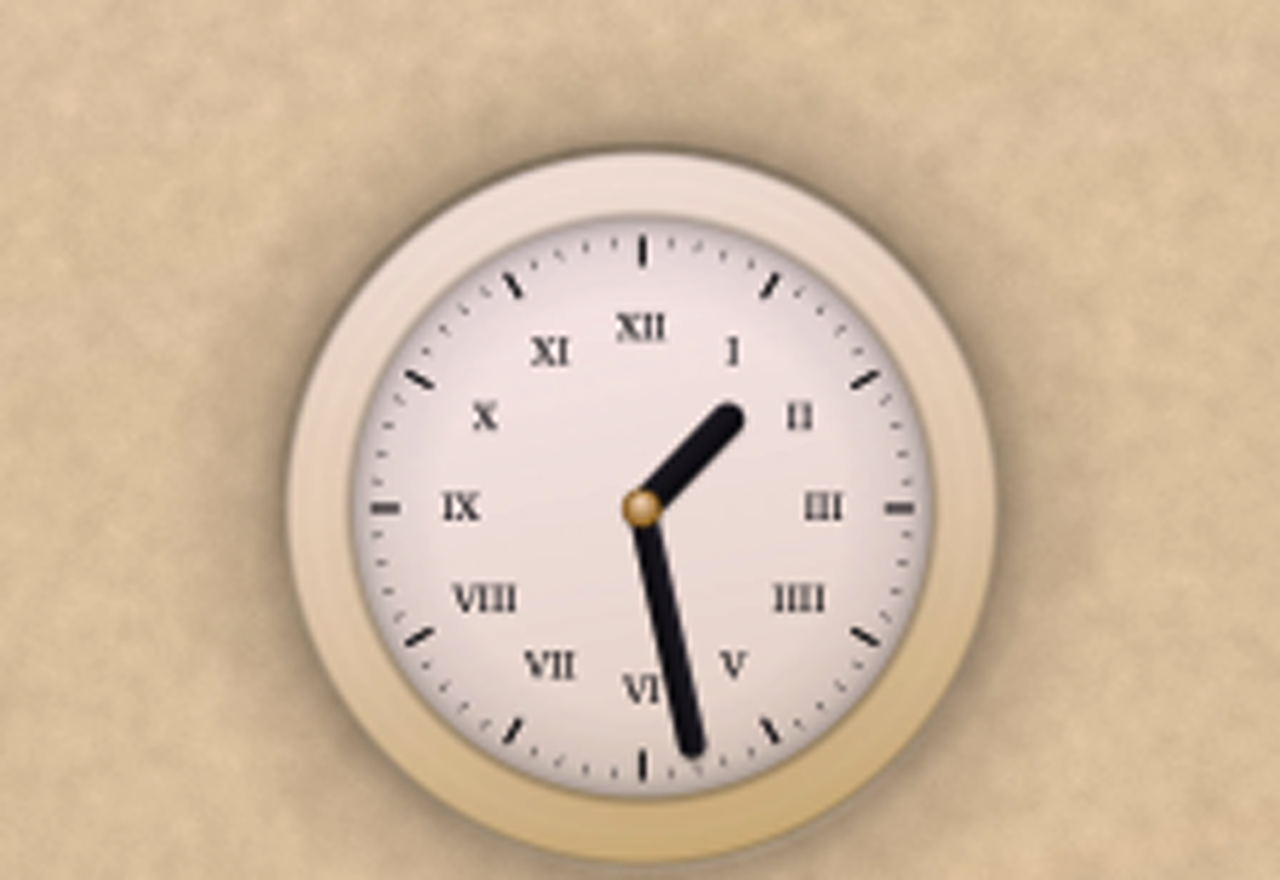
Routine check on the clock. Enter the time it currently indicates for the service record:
1:28
